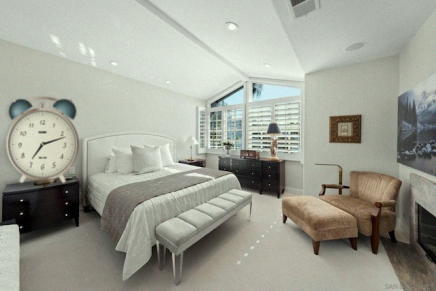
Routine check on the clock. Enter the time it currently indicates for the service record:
7:12
